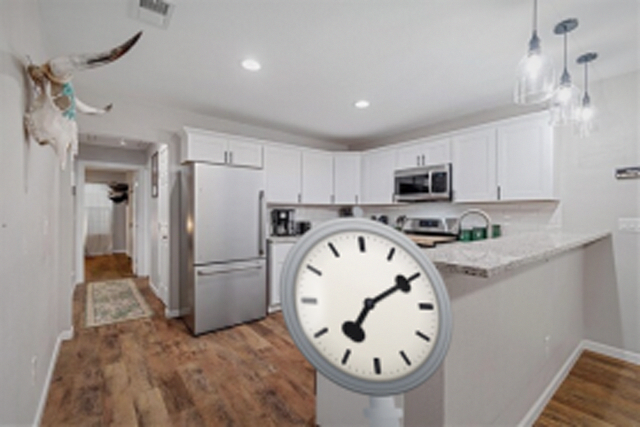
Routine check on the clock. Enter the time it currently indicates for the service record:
7:10
